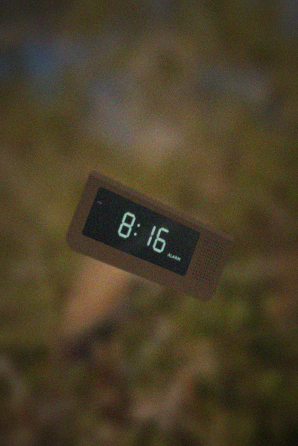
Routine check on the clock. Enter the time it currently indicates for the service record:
8:16
